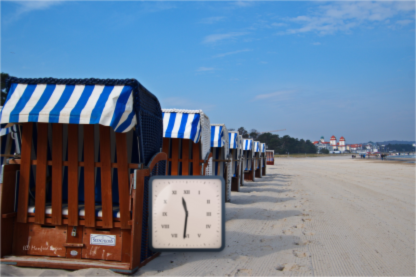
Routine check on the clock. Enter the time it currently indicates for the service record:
11:31
